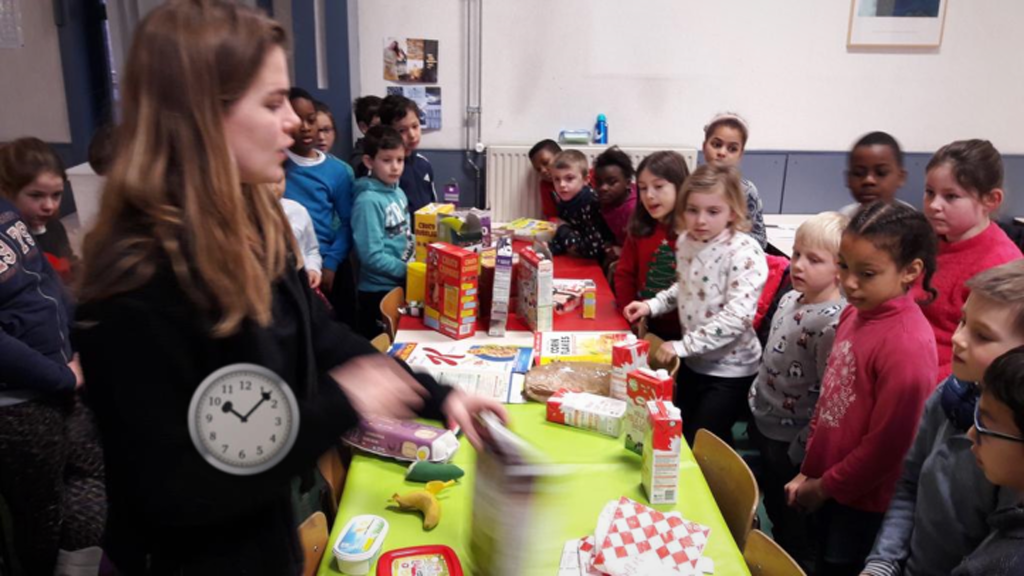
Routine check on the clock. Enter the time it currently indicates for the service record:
10:07
